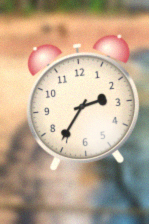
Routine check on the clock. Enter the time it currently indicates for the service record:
2:36
